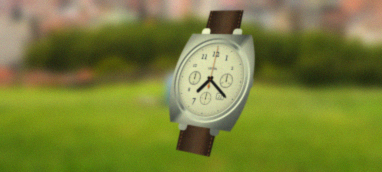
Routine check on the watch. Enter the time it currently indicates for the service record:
7:21
